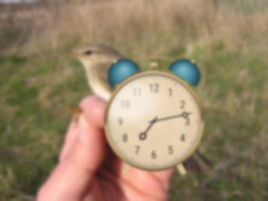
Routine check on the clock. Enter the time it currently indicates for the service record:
7:13
